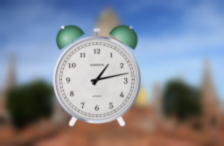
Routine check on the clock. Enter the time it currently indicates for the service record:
1:13
